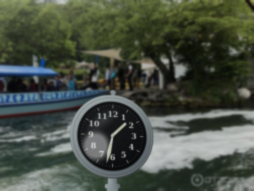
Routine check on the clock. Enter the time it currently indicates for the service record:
1:32
